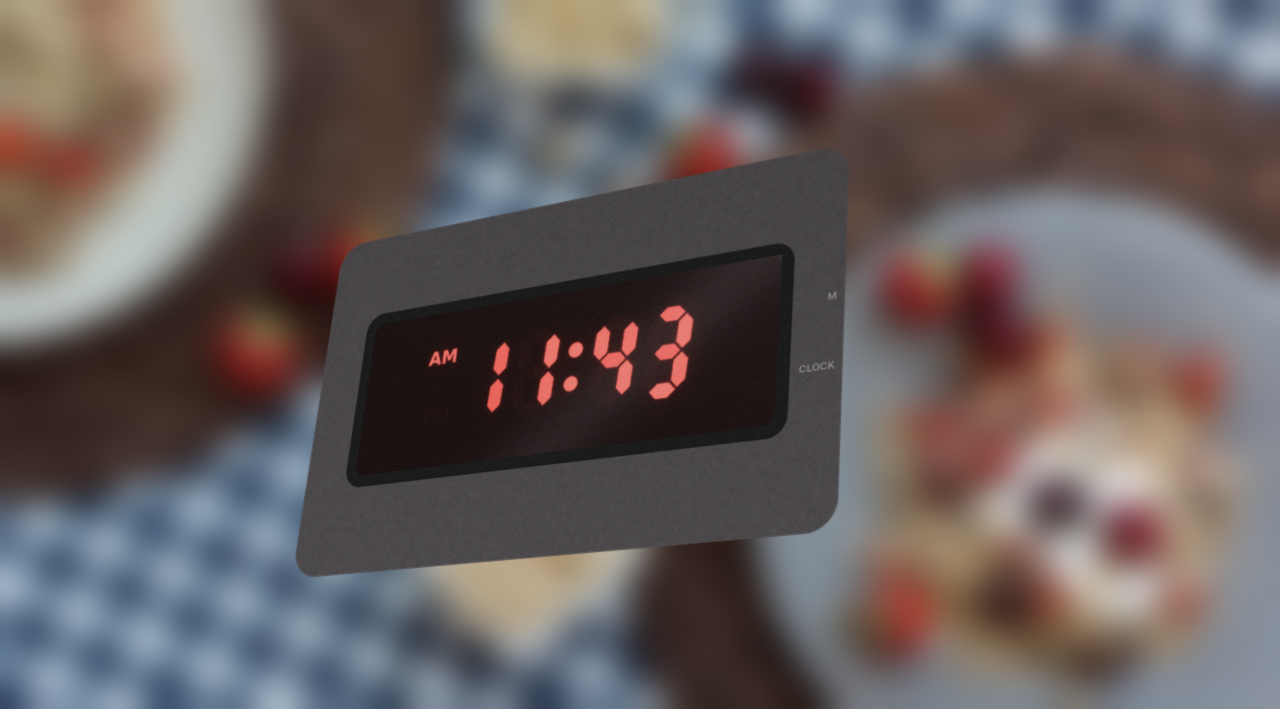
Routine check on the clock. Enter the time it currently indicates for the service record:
11:43
